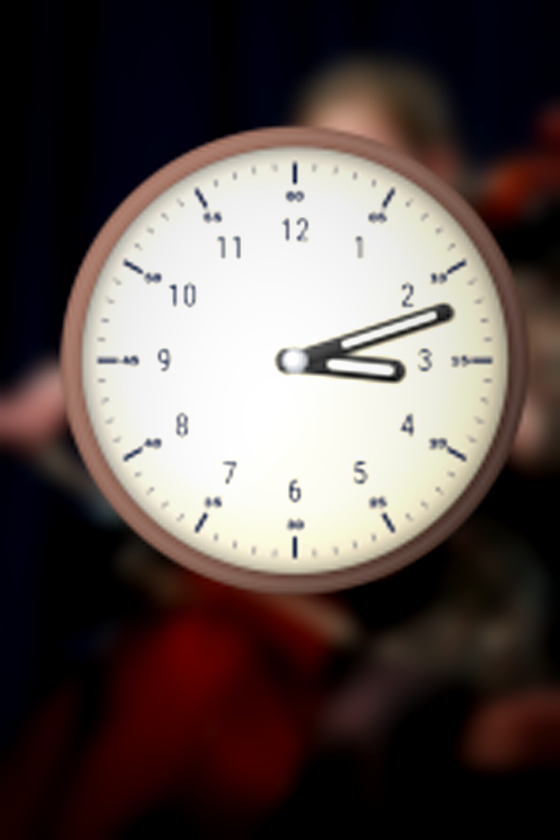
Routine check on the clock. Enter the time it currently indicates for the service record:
3:12
